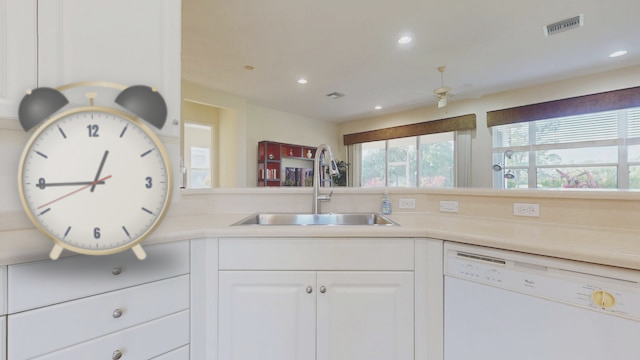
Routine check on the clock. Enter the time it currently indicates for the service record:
12:44:41
